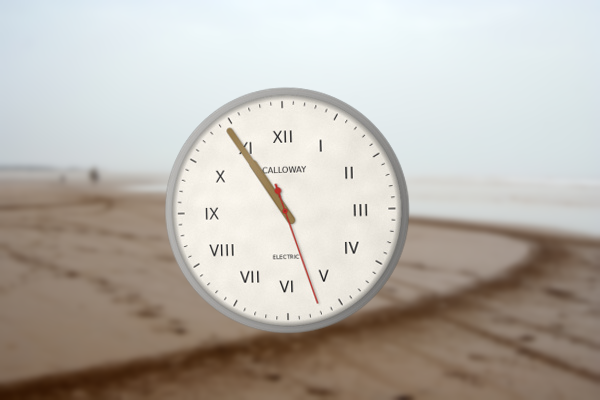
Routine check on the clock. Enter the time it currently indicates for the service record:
10:54:27
